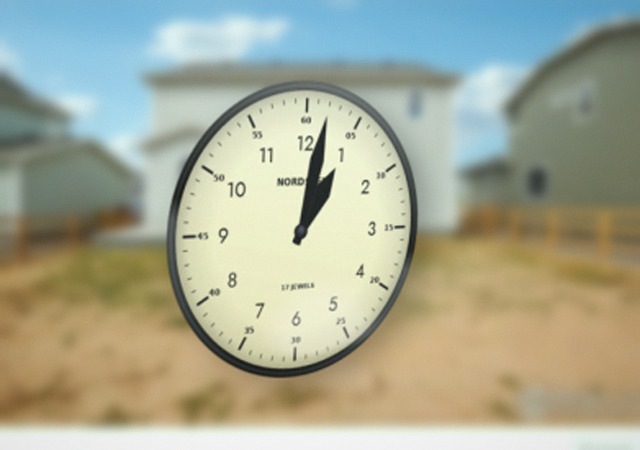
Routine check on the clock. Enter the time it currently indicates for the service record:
1:02
